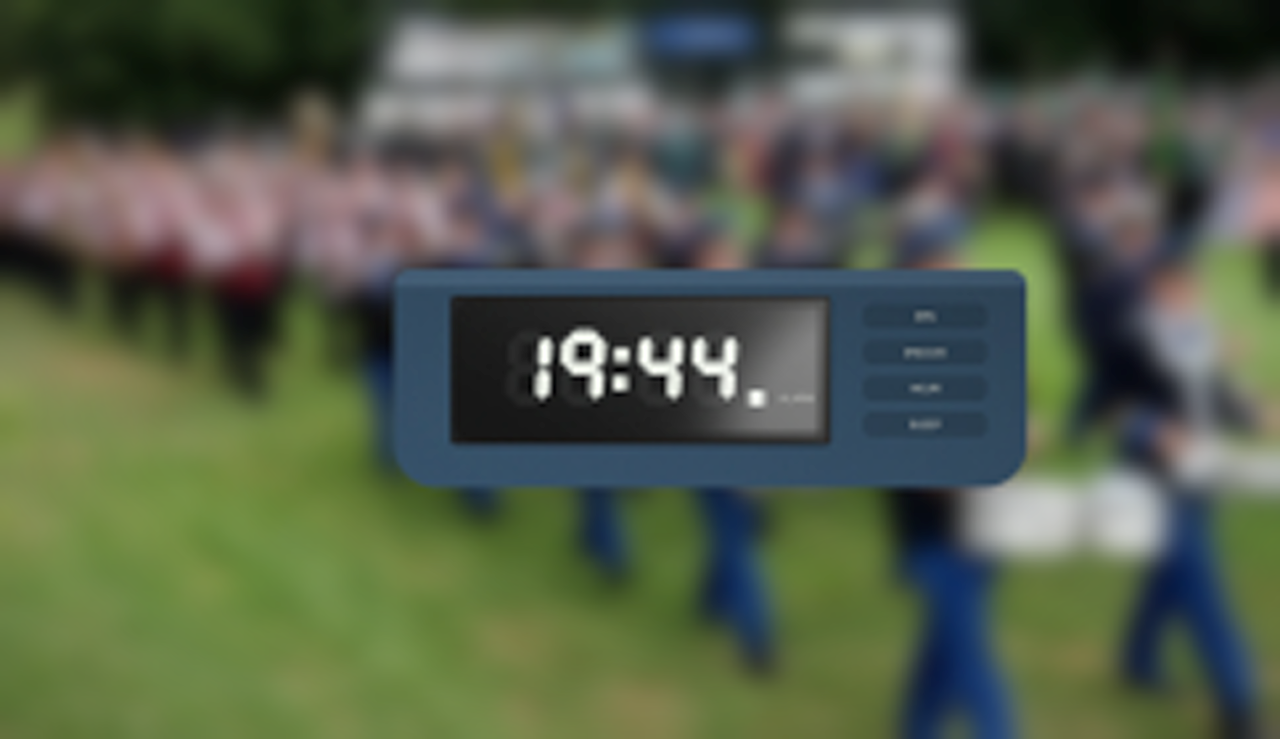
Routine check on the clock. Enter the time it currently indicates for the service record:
19:44
